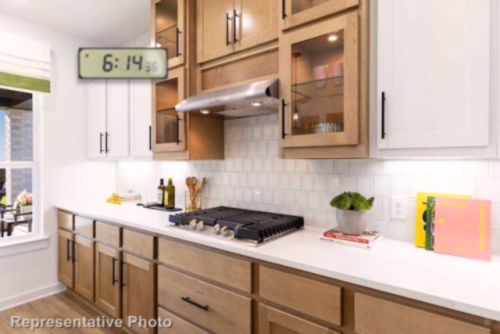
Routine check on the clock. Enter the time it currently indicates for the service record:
6:14
